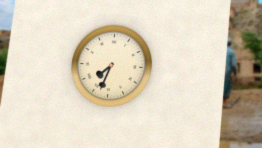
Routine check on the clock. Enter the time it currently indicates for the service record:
7:33
